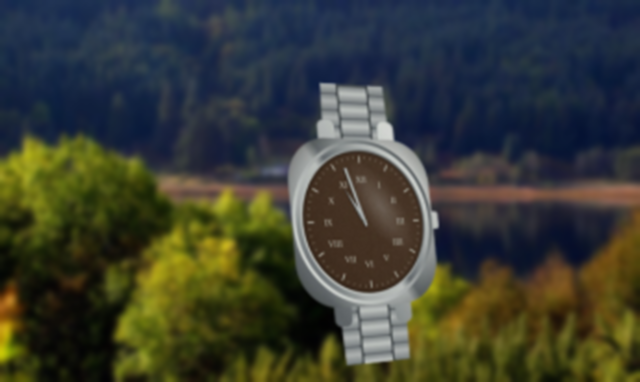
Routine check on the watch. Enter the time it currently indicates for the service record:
10:57
